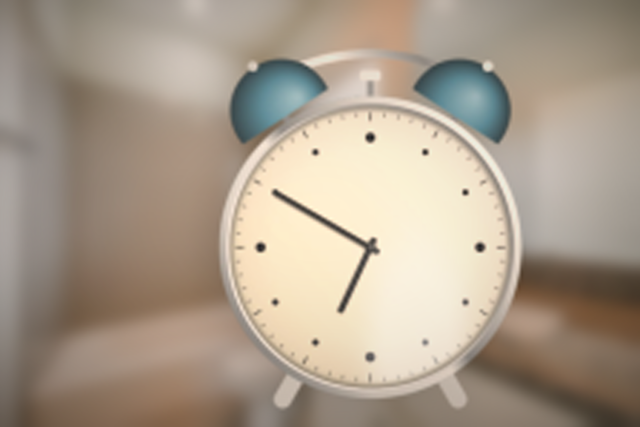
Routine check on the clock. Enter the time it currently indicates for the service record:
6:50
